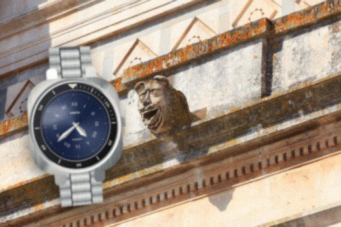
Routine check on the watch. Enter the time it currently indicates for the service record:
4:39
